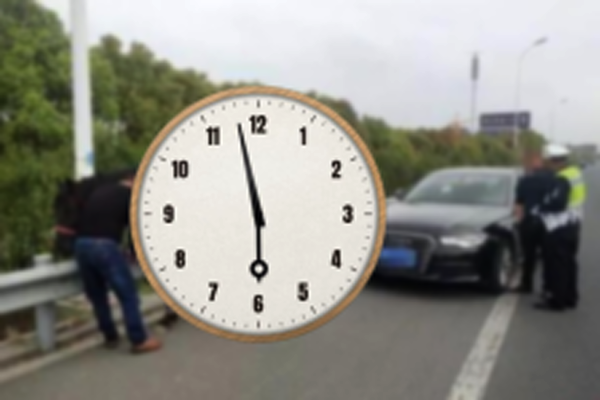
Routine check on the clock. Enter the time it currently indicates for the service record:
5:58
